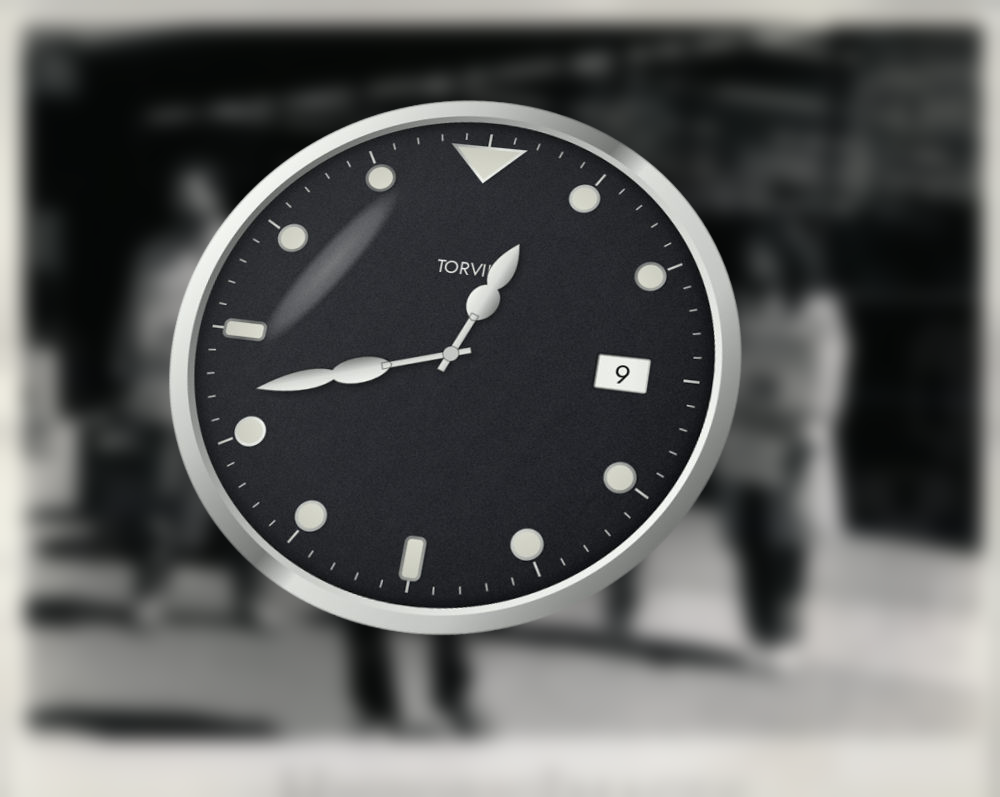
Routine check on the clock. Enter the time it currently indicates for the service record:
12:42
